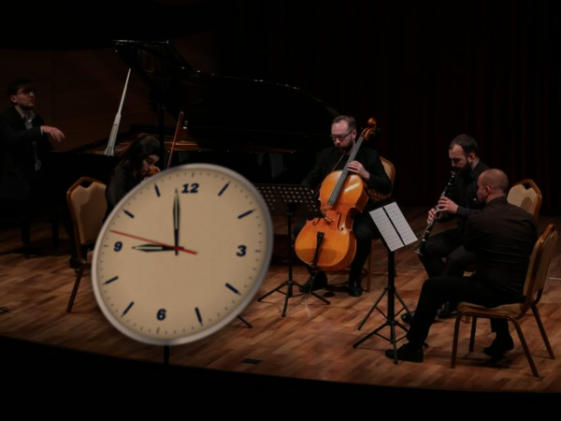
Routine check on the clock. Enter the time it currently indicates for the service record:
8:57:47
